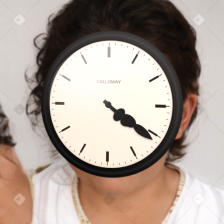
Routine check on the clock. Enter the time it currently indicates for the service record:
4:21
